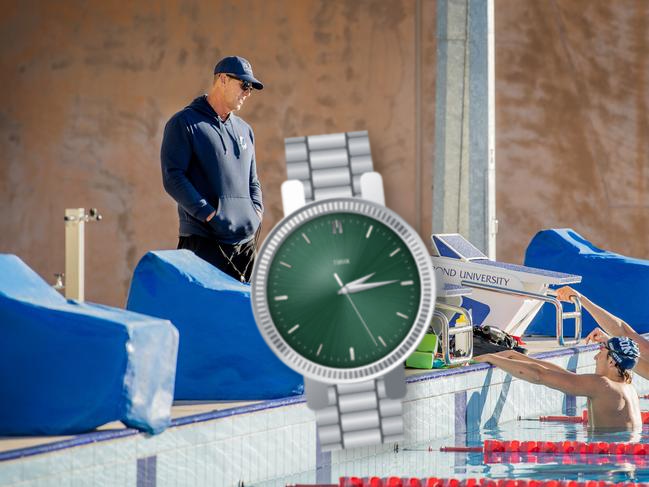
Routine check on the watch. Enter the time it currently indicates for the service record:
2:14:26
